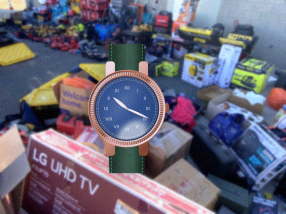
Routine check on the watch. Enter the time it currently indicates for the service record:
10:19
